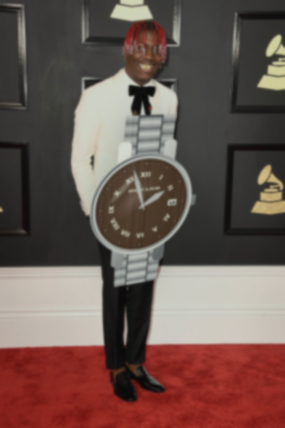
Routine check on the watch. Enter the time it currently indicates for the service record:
1:57
